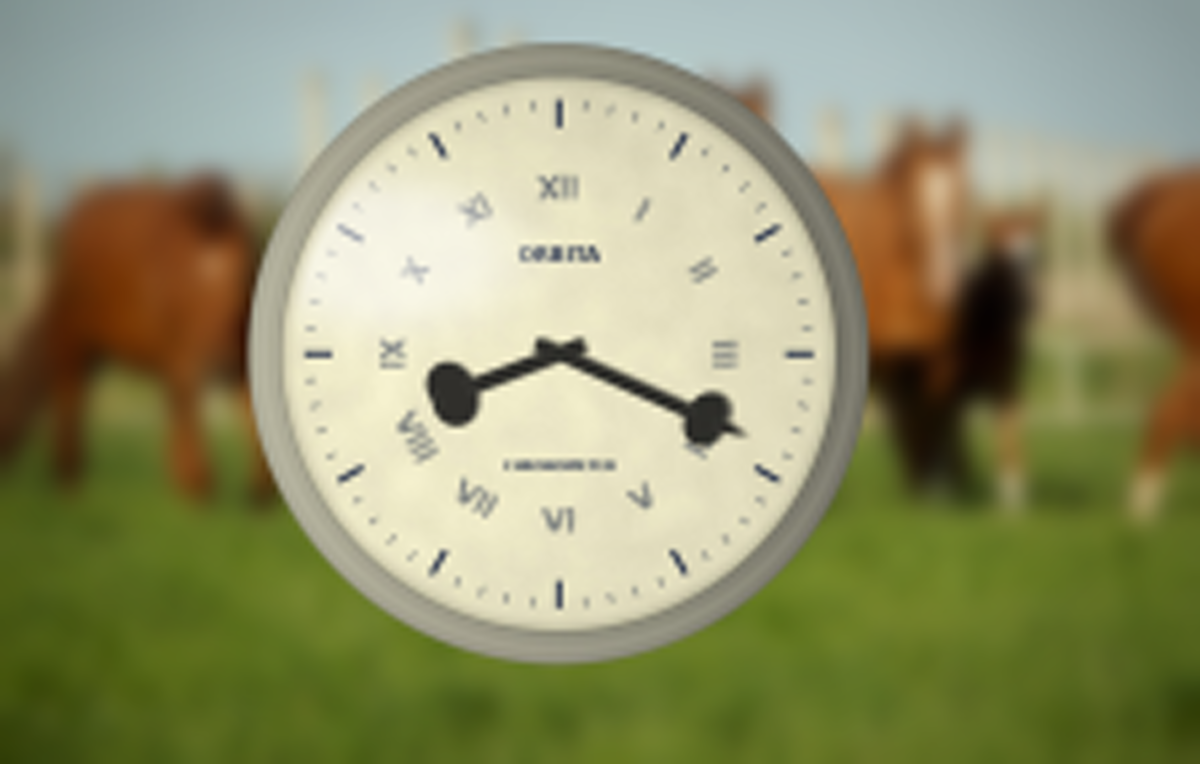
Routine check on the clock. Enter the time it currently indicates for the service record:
8:19
